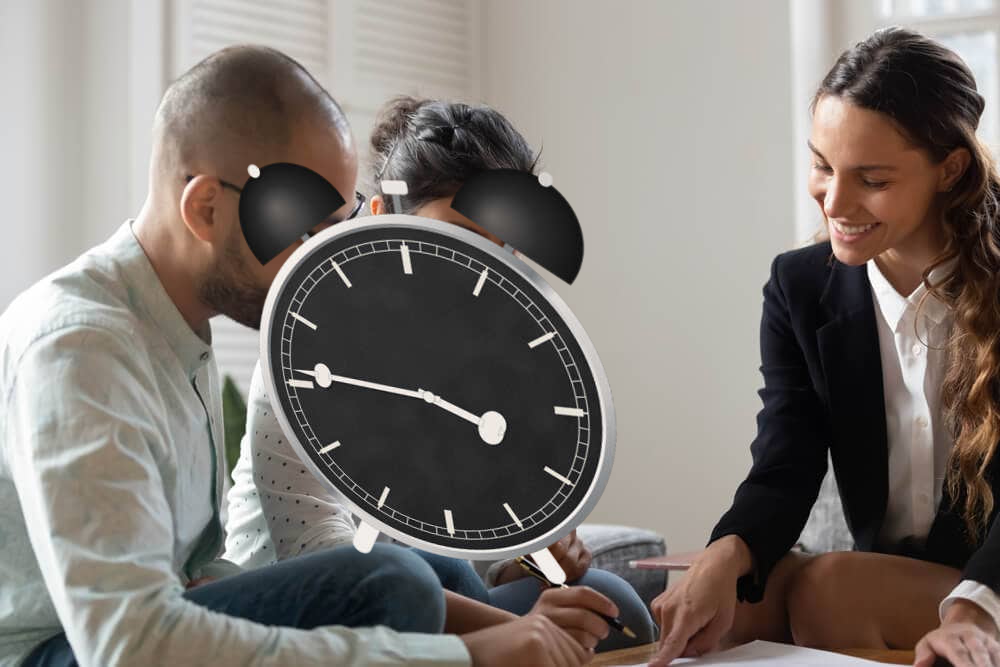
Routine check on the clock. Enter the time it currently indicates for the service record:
3:46
